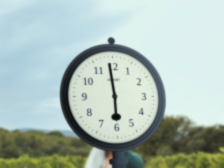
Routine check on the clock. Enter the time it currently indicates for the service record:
5:59
